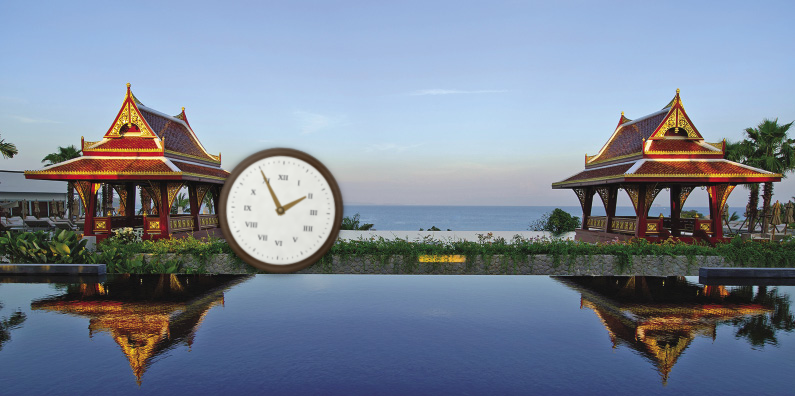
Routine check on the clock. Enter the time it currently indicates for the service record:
1:55
